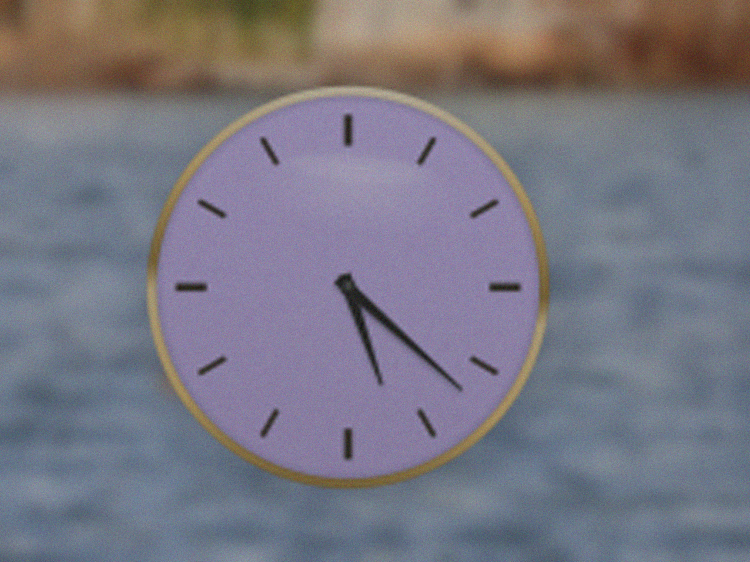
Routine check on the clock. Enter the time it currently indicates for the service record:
5:22
